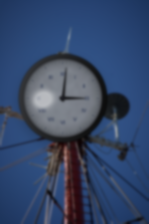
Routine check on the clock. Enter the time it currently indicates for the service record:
3:01
